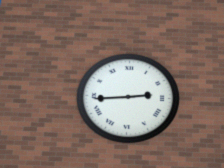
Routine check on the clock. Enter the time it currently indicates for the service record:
2:44
